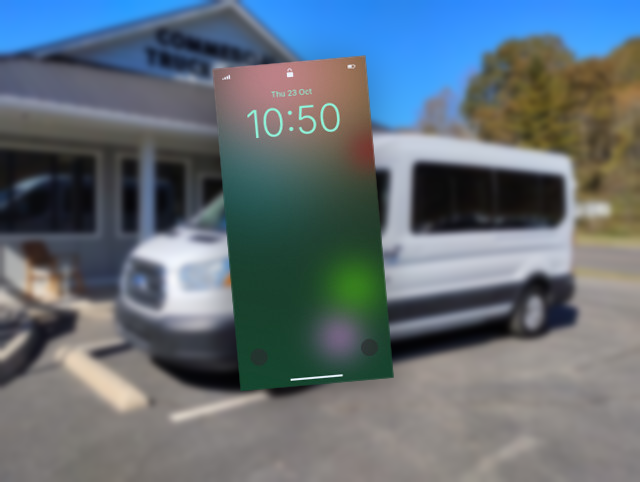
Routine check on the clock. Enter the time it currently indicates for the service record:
10:50
